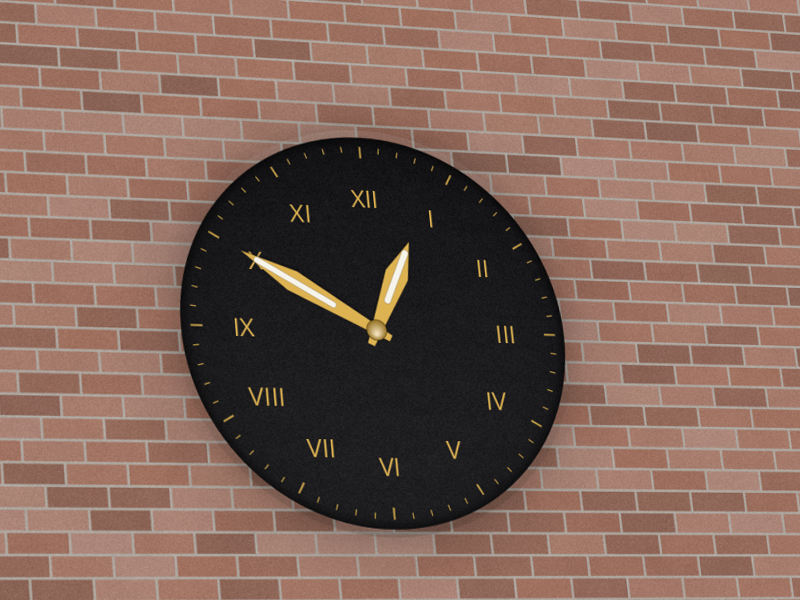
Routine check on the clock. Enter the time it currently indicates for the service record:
12:50
